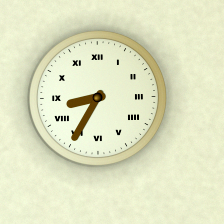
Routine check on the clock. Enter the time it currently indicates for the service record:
8:35
